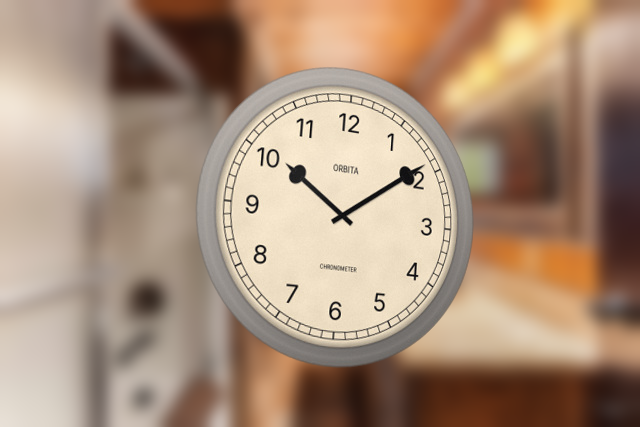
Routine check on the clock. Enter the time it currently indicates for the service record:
10:09
